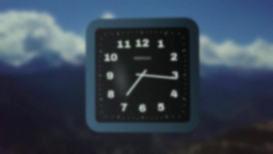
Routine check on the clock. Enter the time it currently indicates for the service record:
7:16
